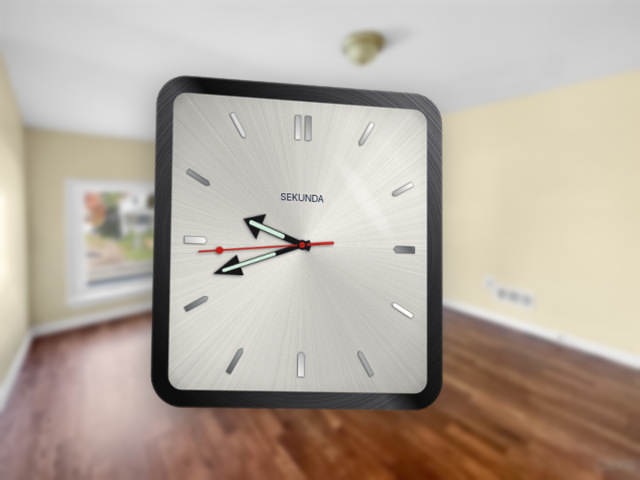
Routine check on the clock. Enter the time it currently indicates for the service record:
9:41:44
